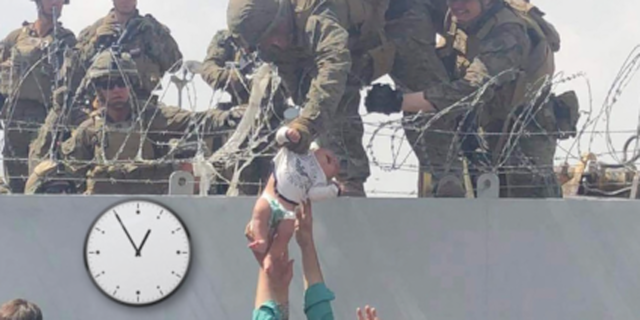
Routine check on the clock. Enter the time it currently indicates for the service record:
12:55
